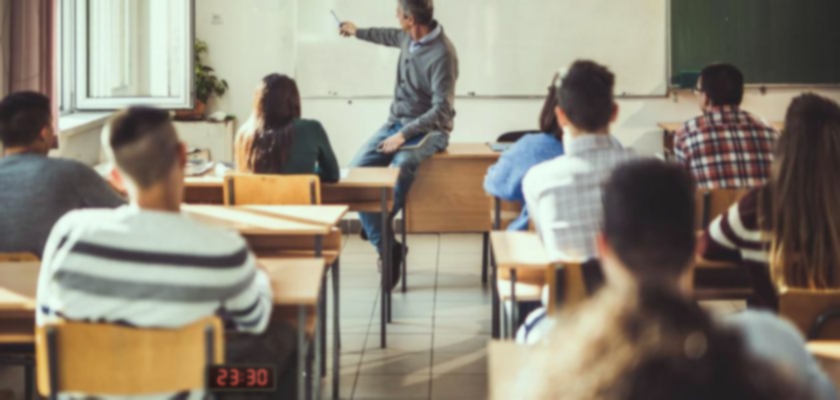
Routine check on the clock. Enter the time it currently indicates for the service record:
23:30
